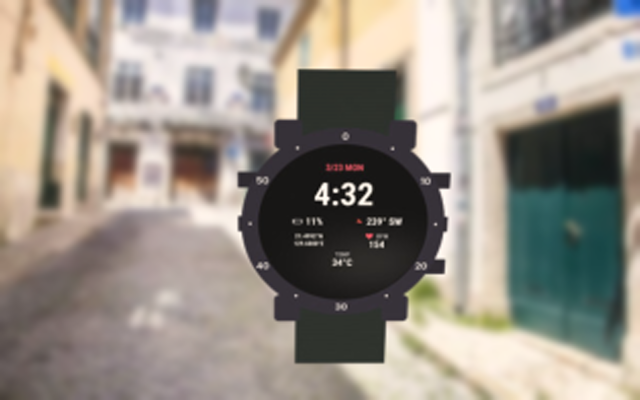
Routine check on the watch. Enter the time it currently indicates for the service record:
4:32
